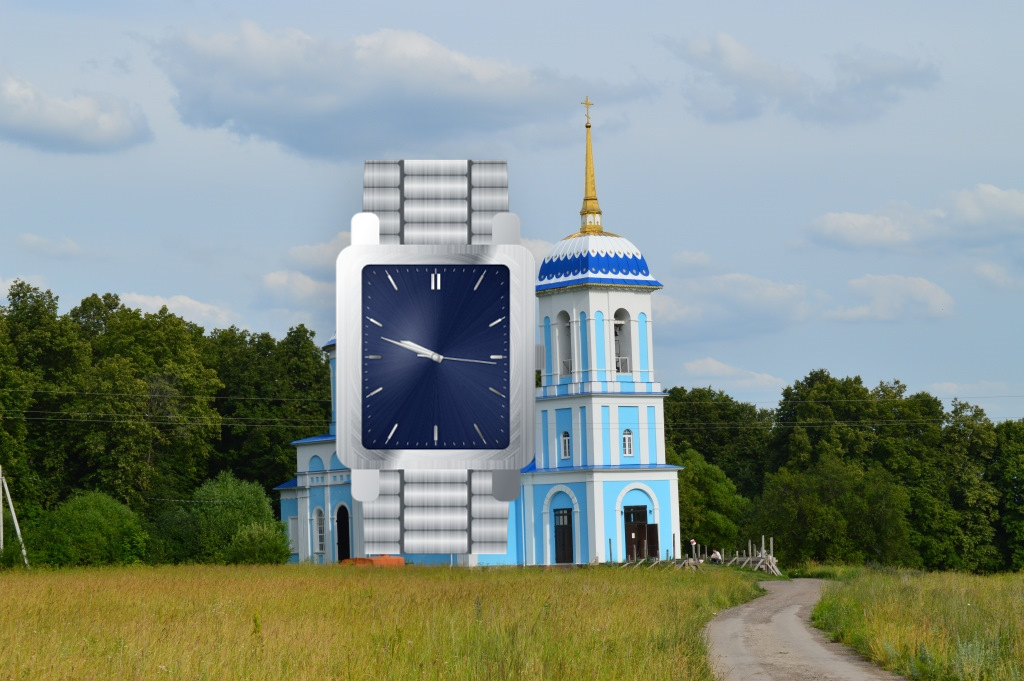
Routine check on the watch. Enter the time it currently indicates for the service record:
9:48:16
